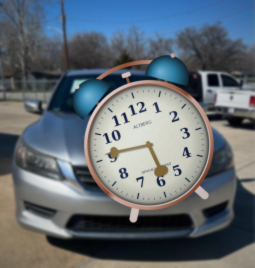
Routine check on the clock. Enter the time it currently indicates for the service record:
5:46
